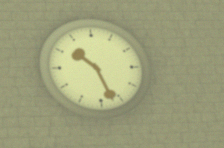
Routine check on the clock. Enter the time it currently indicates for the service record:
10:27
